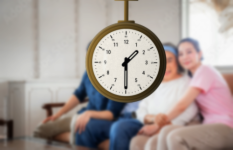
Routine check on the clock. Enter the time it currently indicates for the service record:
1:30
